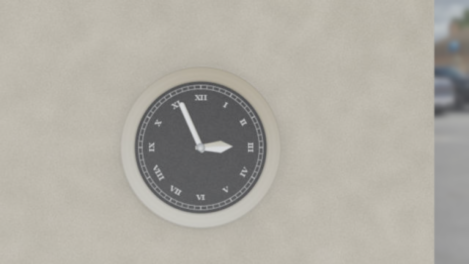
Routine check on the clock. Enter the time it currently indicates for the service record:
2:56
